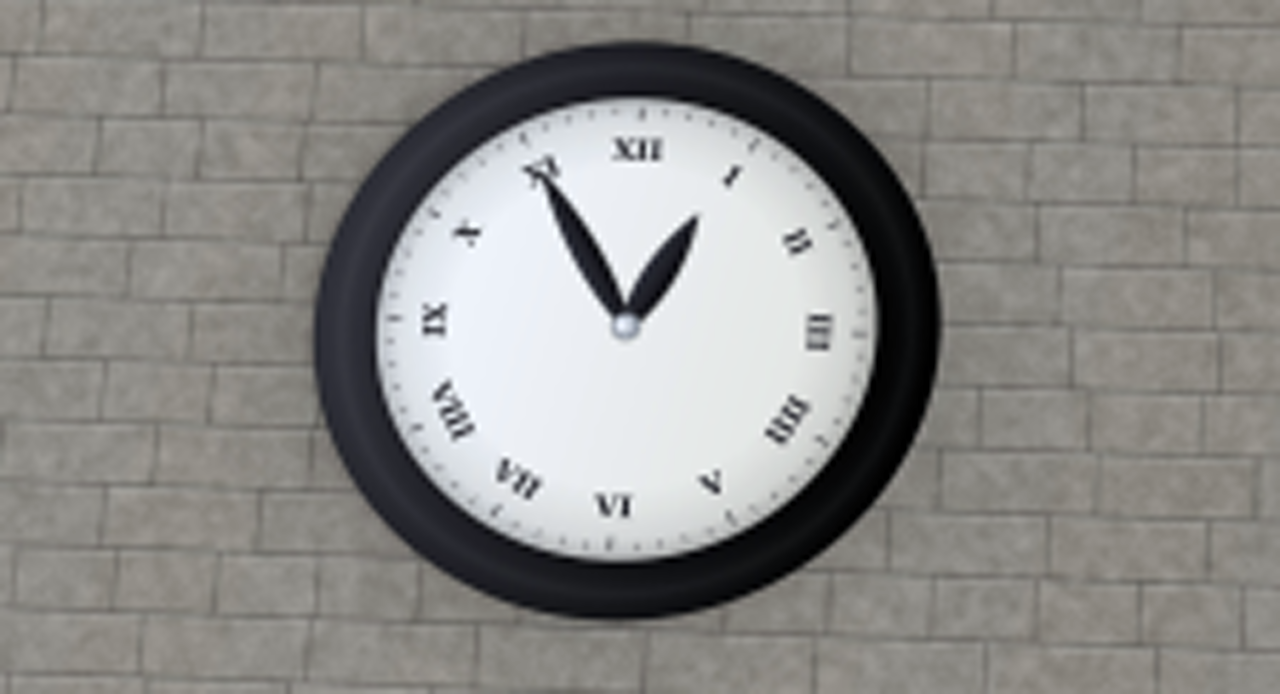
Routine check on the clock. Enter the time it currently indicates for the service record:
12:55
